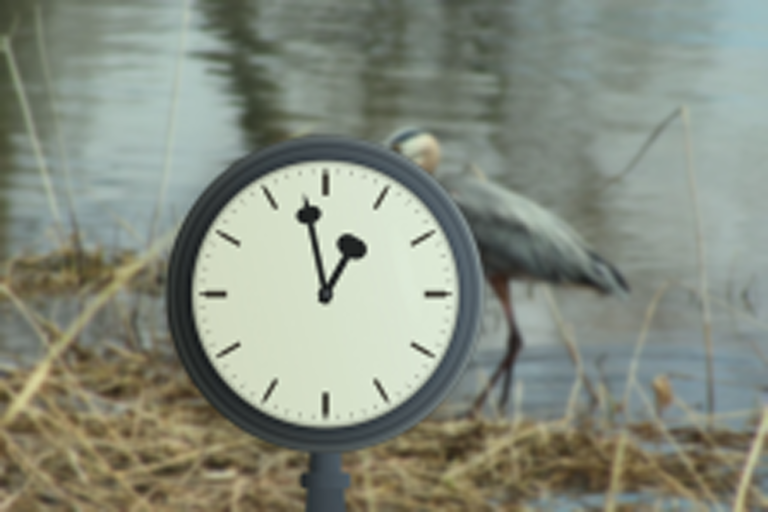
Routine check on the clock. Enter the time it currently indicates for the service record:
12:58
